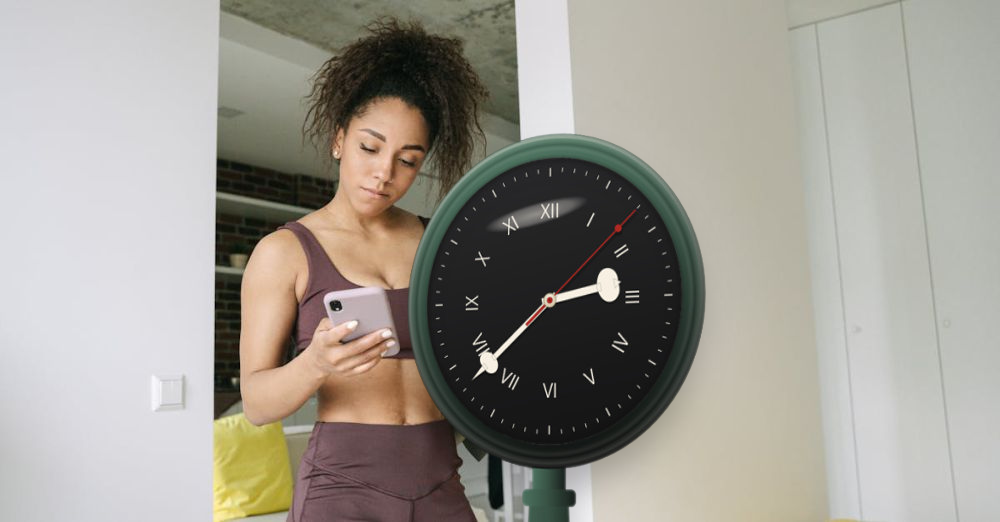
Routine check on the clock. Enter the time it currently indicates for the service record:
2:38:08
